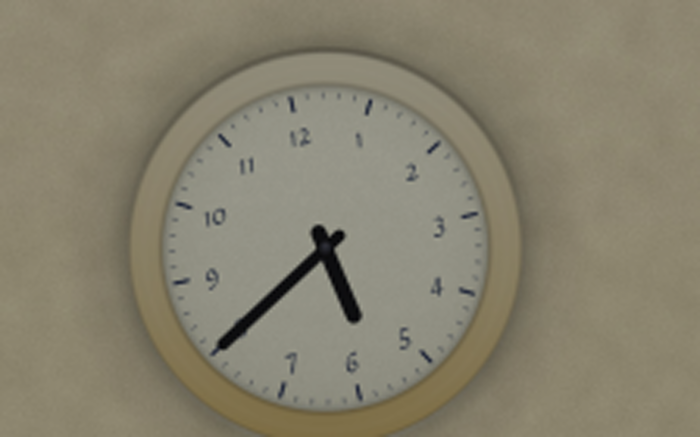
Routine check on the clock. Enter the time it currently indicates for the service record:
5:40
